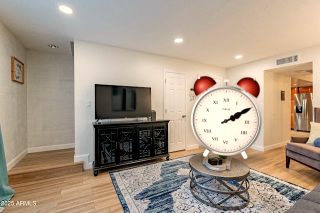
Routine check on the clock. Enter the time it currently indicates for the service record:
2:10
